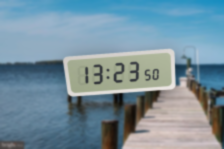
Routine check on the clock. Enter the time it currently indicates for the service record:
13:23:50
